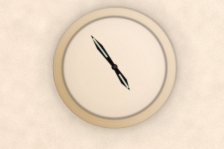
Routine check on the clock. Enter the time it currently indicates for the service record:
4:54
